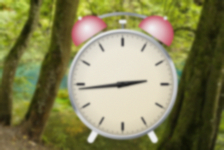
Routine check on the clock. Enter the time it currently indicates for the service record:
2:44
